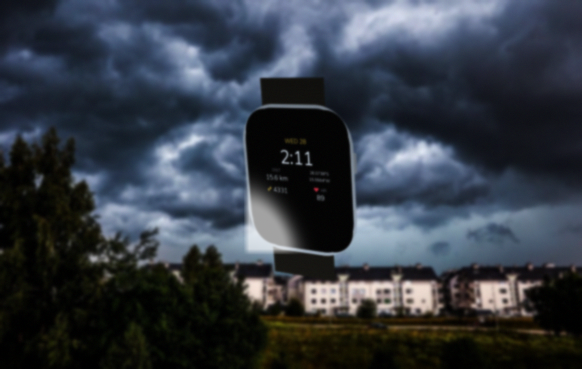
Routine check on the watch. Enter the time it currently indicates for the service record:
2:11
